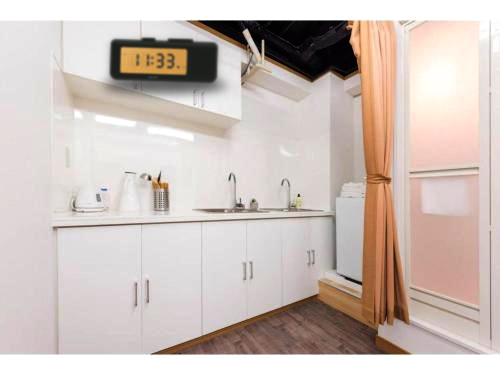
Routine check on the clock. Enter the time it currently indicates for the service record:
11:33
